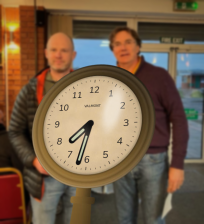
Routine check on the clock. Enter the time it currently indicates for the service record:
7:32
